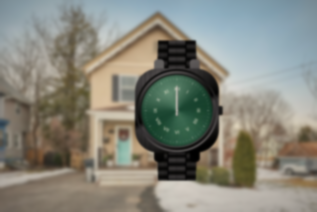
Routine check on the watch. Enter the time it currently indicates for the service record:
12:00
